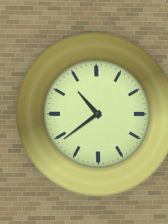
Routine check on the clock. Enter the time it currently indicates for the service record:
10:39
